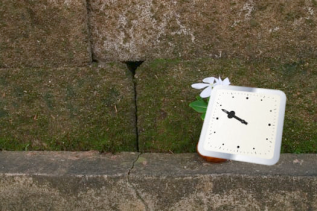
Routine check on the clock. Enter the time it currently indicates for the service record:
9:49
